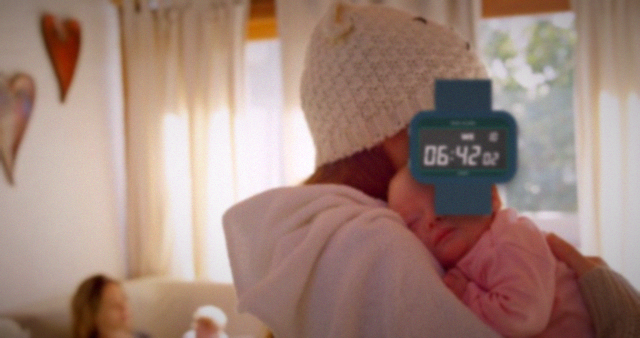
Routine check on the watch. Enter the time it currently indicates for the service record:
6:42
